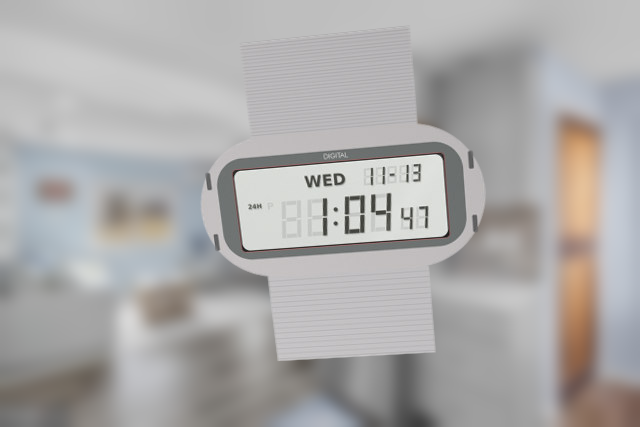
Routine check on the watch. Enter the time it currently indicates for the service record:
1:04:47
